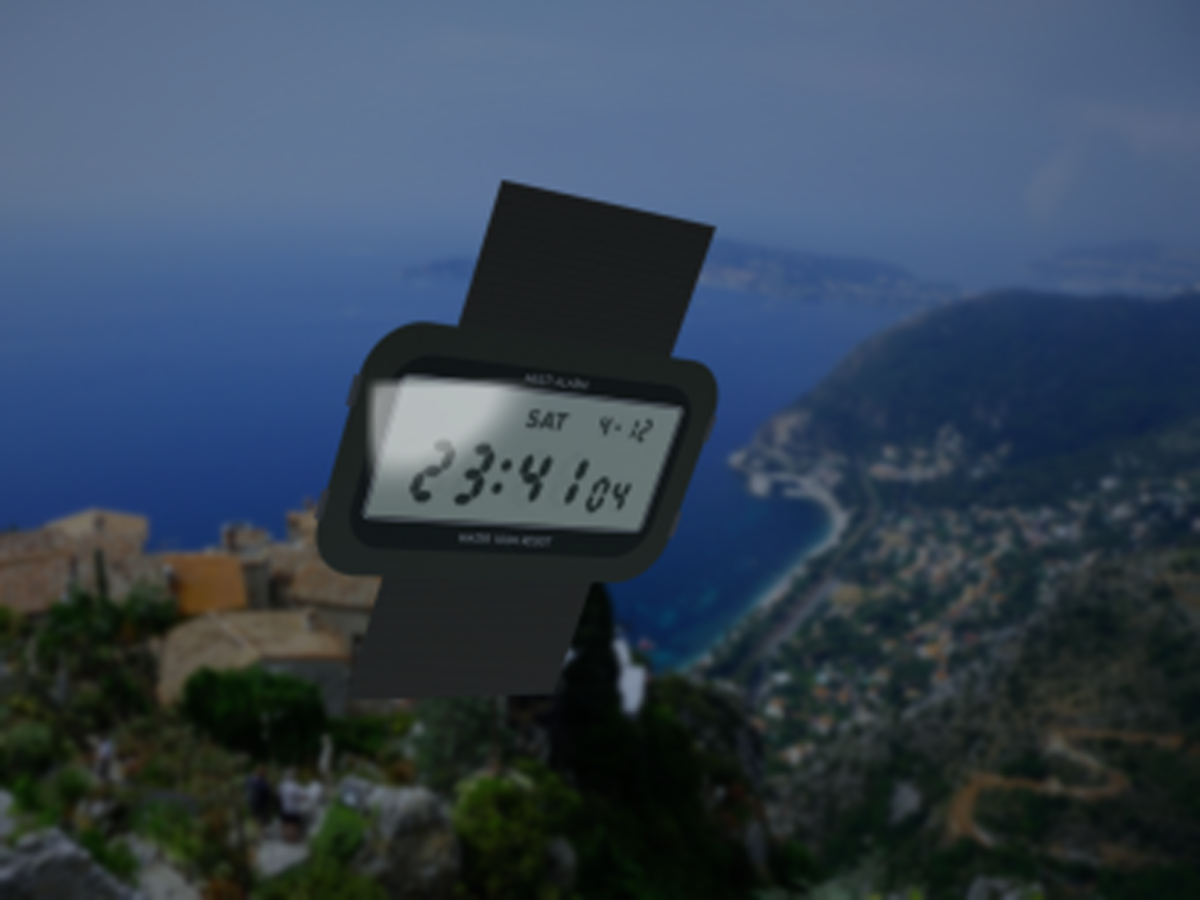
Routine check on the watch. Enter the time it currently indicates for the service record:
23:41:04
